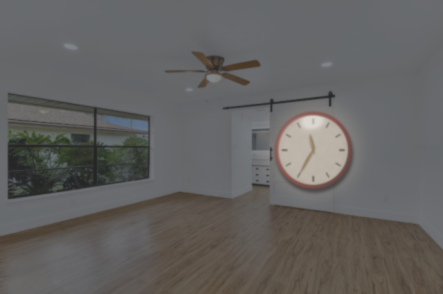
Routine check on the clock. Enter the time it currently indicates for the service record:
11:35
